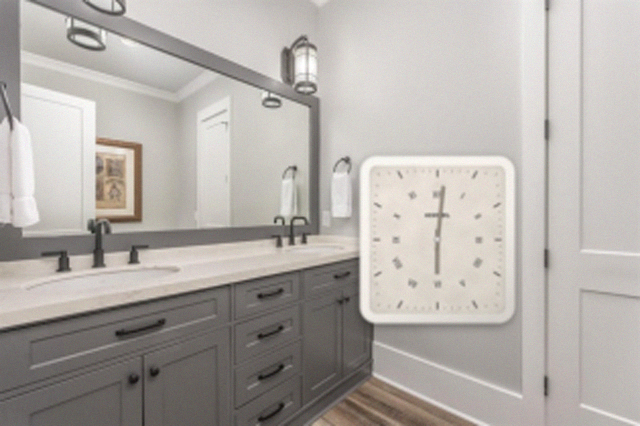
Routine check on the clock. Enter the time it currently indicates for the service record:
6:01
